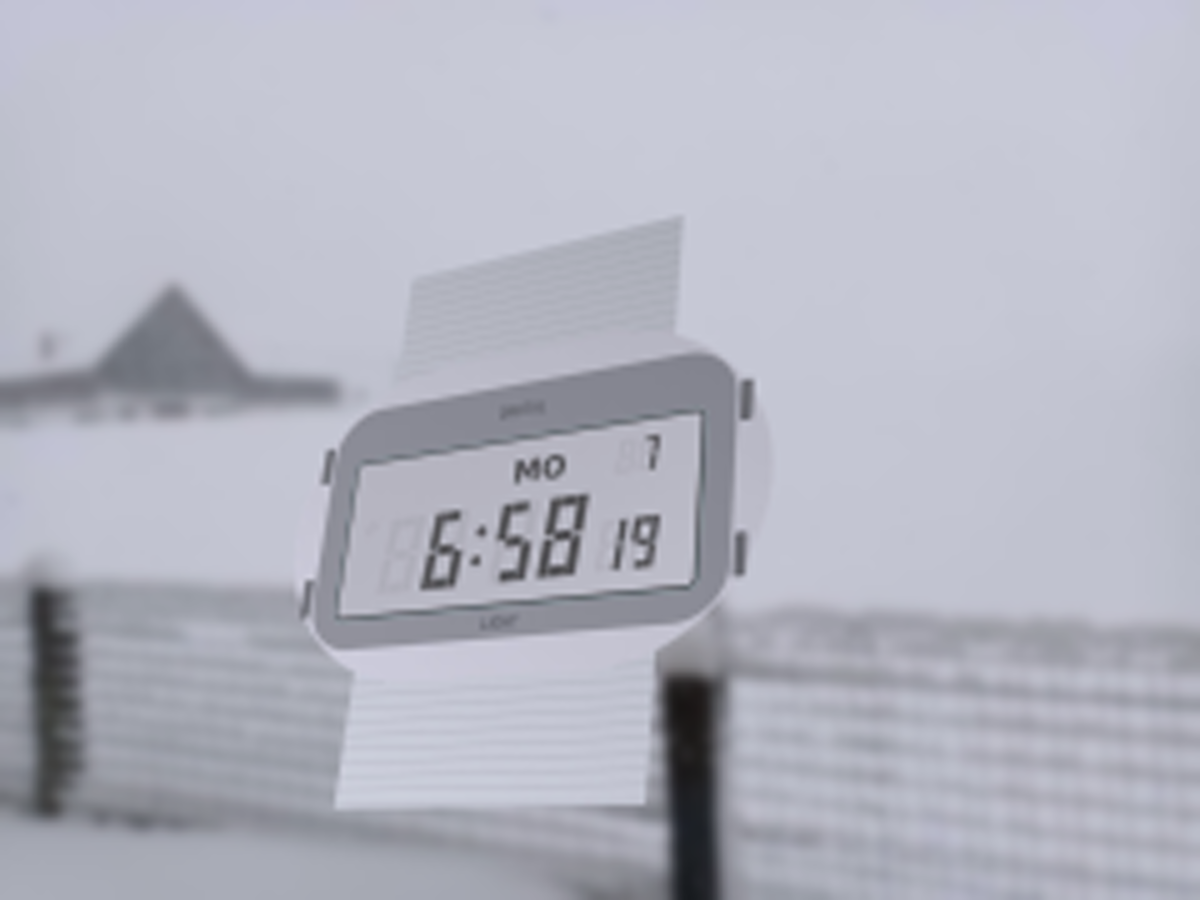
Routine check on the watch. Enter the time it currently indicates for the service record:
6:58:19
